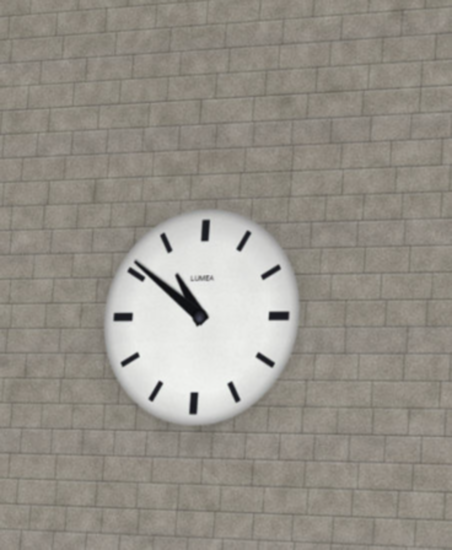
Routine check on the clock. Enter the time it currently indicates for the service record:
10:51
